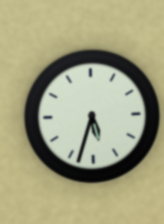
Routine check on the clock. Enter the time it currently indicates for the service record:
5:33
